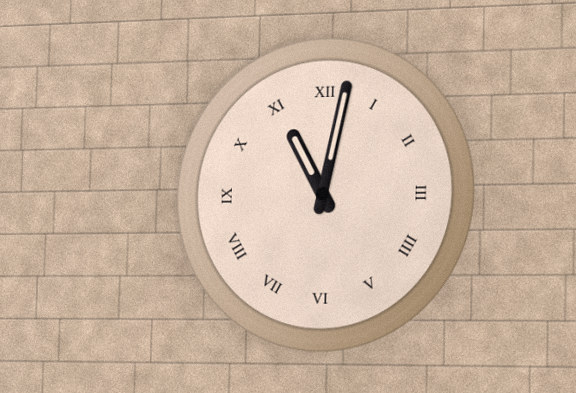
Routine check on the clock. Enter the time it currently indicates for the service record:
11:02
